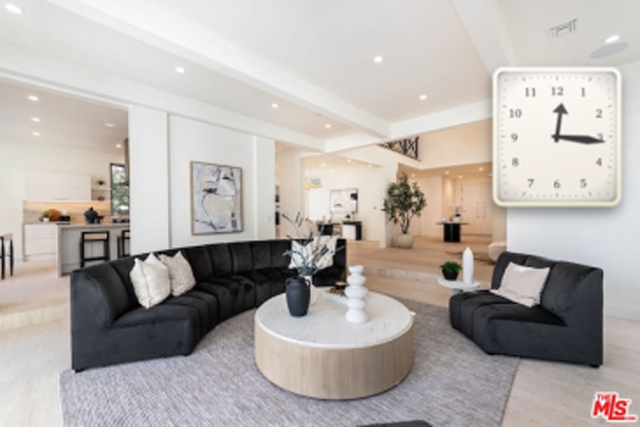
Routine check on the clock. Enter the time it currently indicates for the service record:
12:16
